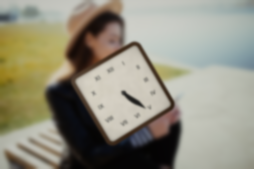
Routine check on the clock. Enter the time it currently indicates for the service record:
5:26
